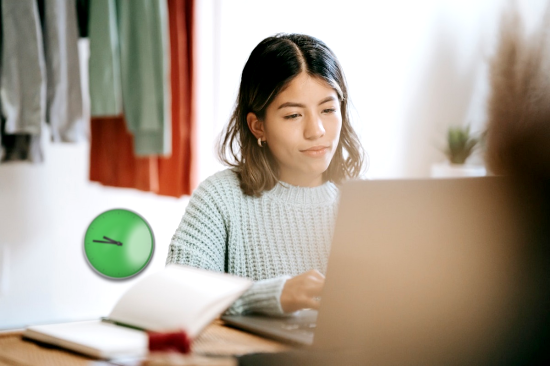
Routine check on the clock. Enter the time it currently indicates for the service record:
9:46
